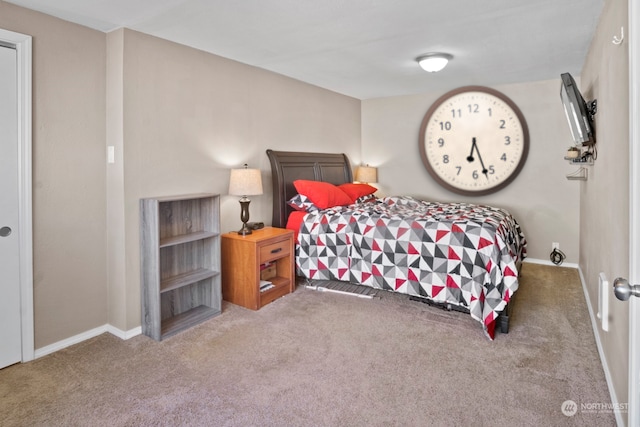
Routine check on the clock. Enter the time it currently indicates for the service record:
6:27
